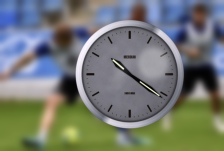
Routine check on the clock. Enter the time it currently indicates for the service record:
10:21
